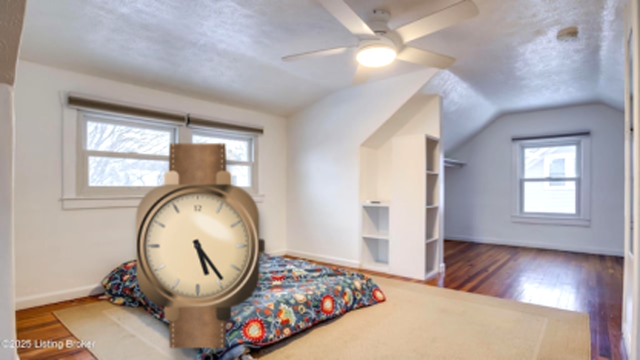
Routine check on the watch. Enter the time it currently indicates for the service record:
5:24
